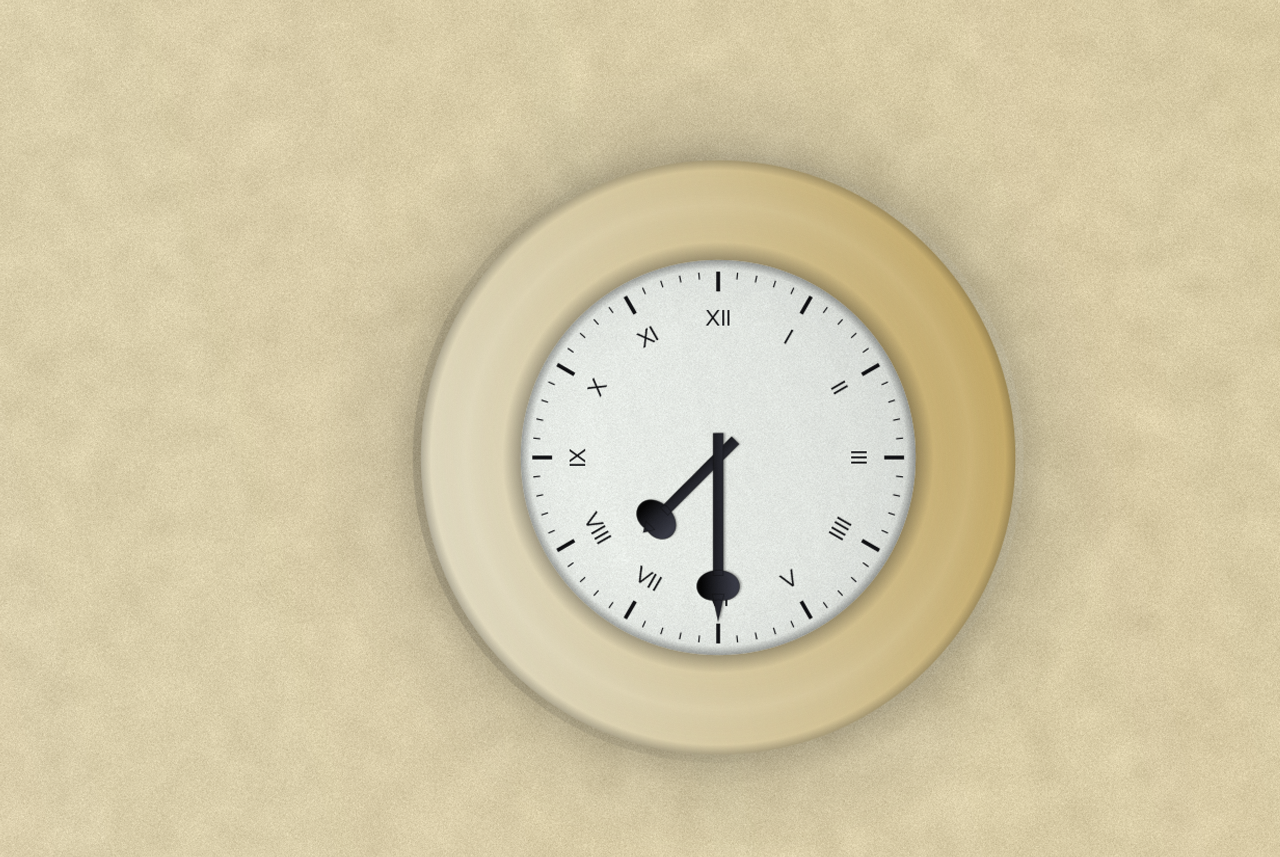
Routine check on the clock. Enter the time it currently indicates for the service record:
7:30
